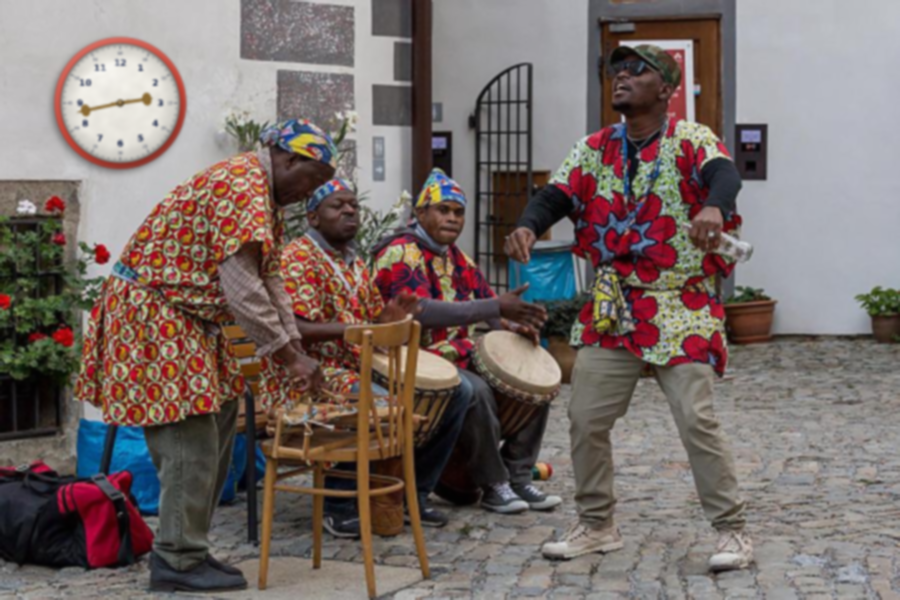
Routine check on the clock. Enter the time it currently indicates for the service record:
2:43
